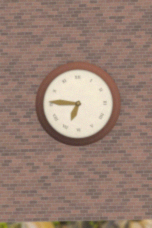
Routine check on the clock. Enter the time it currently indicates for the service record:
6:46
